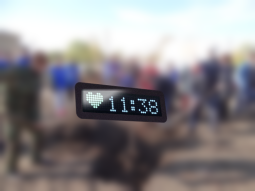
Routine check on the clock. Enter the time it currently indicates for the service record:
11:38
